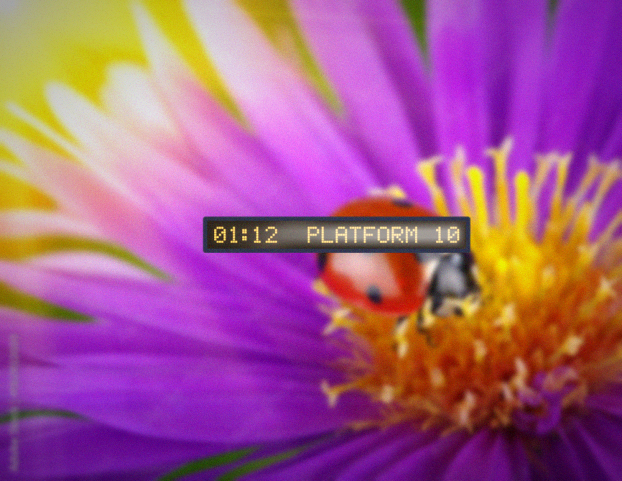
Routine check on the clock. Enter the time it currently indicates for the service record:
1:12
